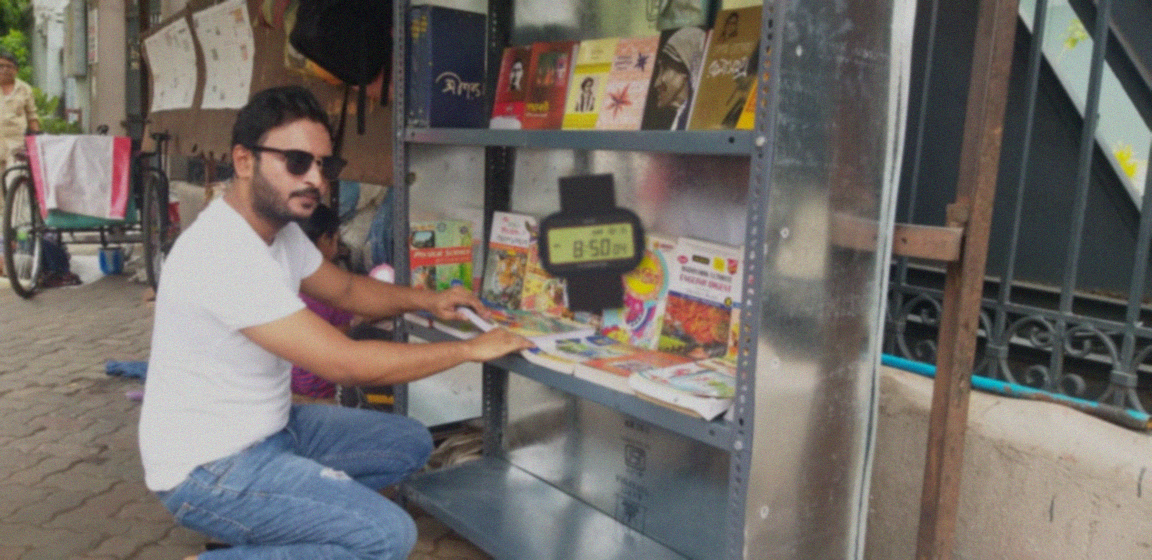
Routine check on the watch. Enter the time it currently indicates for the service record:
8:50
